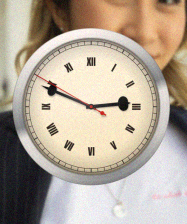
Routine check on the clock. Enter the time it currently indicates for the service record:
2:48:50
